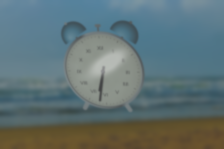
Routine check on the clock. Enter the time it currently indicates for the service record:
6:32
